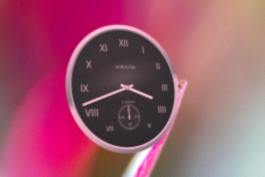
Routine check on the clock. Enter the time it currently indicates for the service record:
3:42
